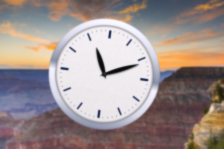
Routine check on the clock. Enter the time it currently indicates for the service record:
11:11
